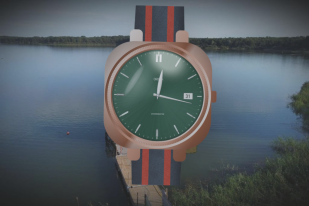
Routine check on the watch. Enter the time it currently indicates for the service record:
12:17
